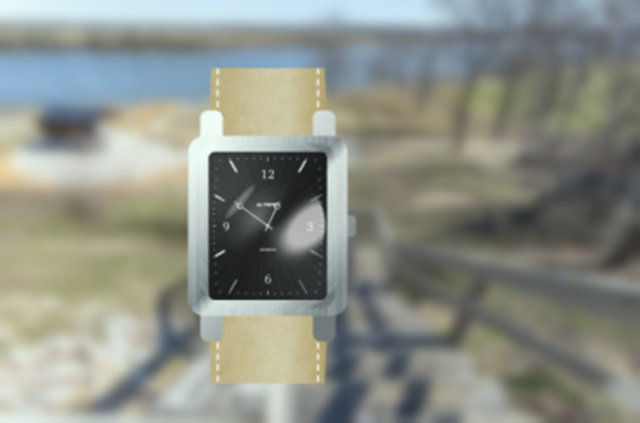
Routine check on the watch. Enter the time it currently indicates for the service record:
12:51
